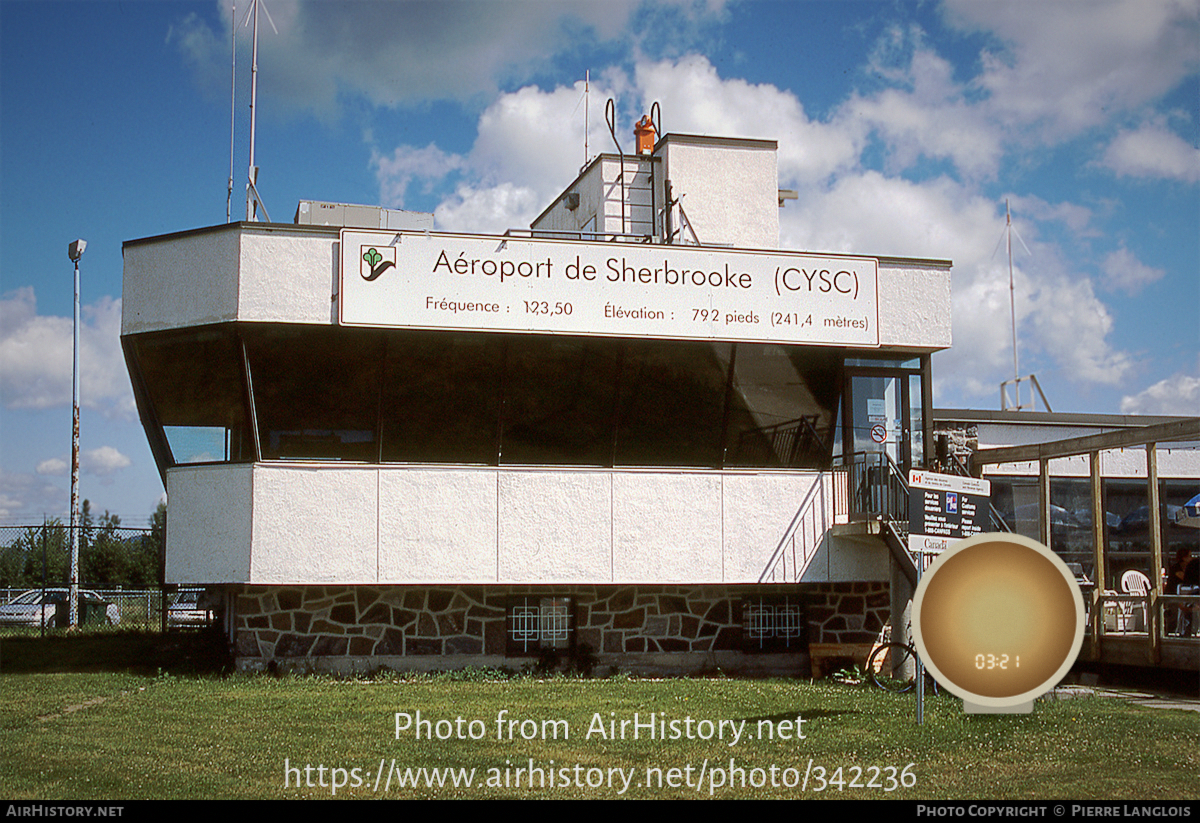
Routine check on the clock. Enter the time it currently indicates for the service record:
3:21
